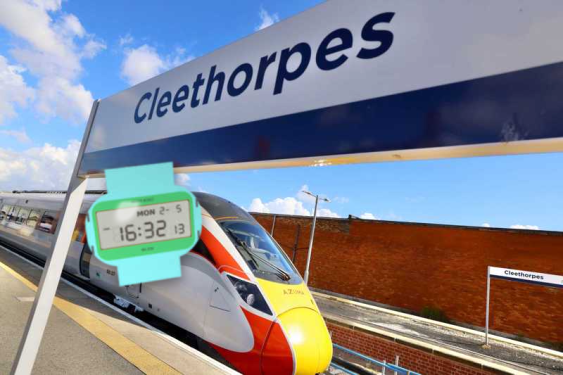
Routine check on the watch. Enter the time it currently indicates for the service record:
16:32:13
